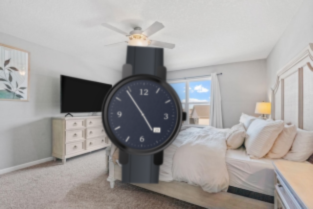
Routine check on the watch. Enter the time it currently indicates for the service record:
4:54
